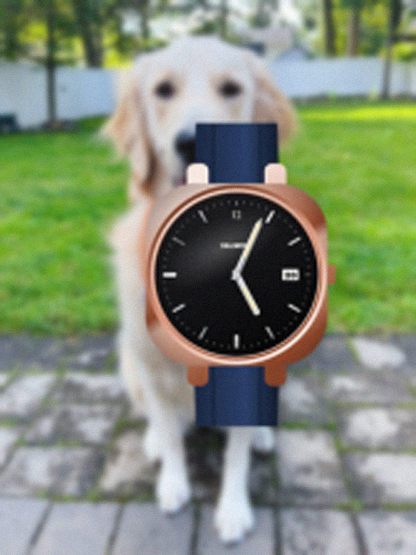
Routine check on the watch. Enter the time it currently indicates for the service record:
5:04
